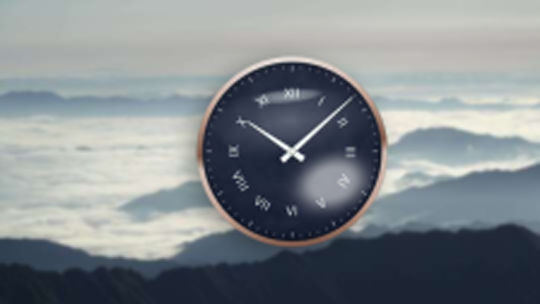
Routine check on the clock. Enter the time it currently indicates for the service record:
10:08
